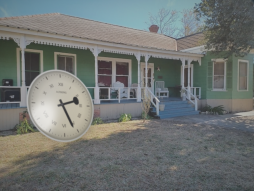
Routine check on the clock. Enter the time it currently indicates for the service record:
2:26
